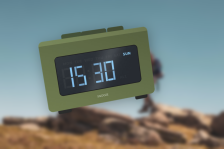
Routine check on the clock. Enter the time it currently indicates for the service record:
15:30
